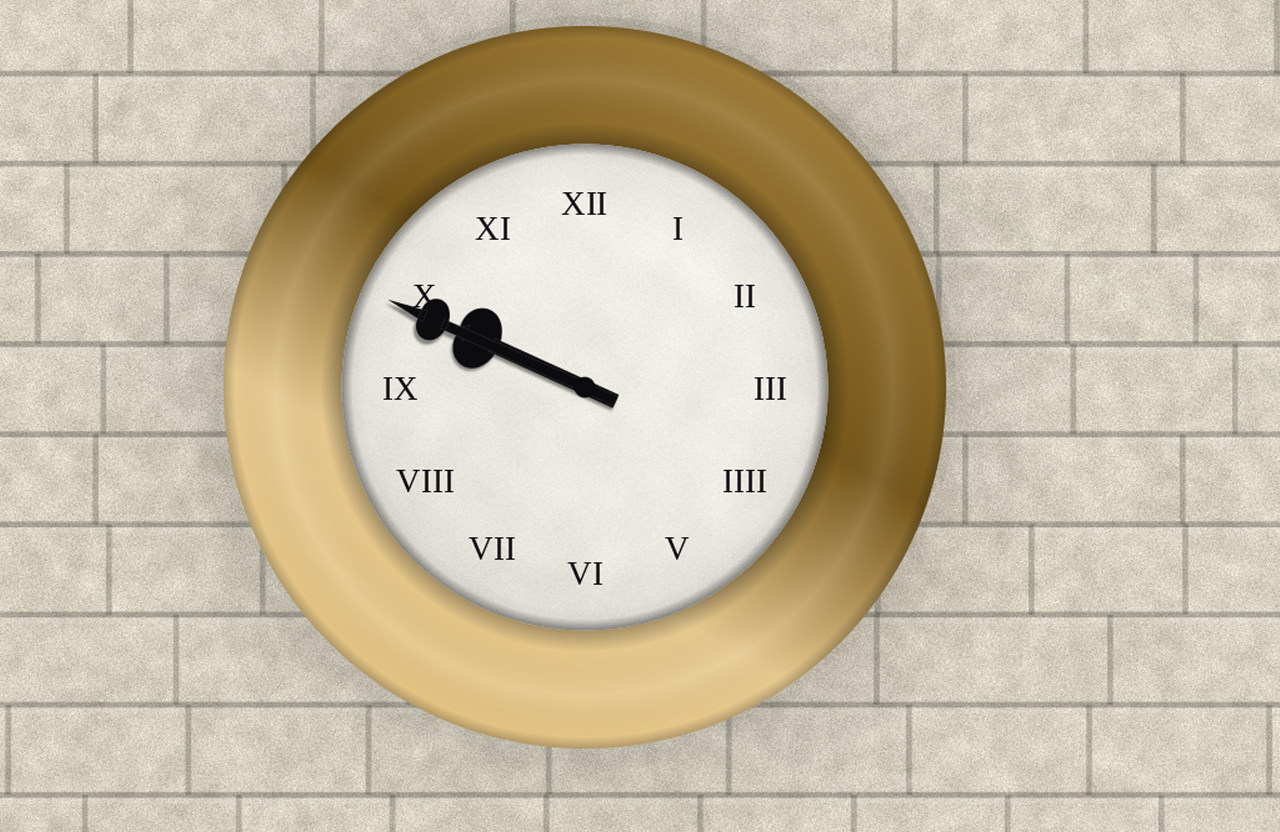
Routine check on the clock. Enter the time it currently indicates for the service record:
9:49
